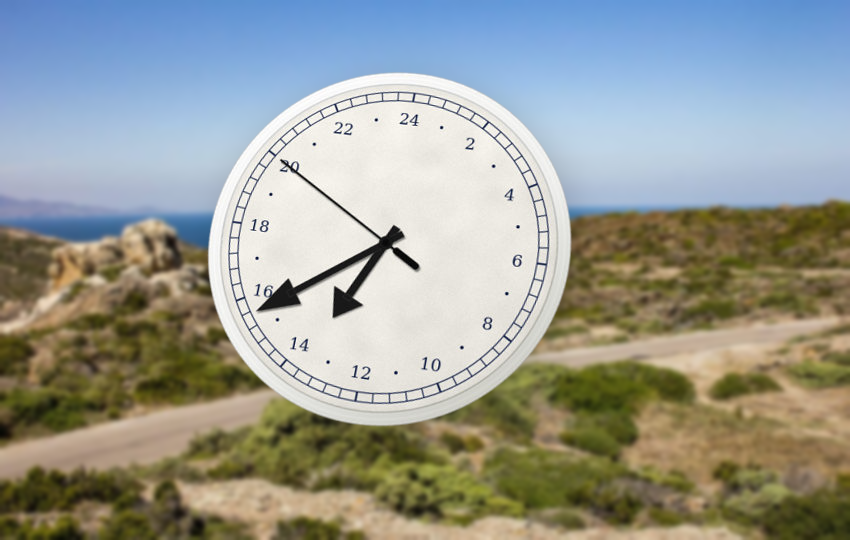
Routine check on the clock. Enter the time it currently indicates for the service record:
13:38:50
